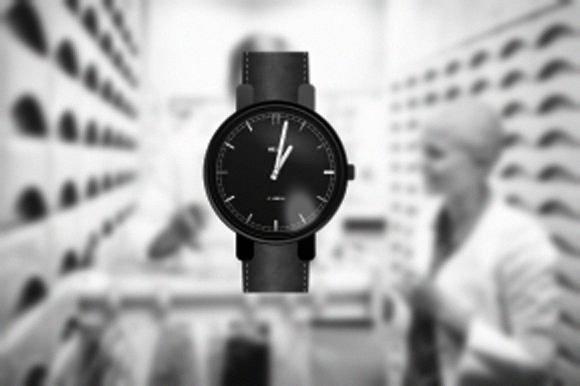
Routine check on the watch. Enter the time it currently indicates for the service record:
1:02
